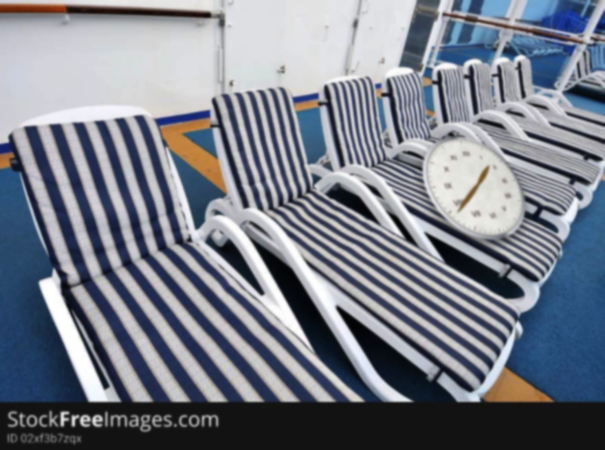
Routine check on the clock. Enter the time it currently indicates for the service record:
1:39
